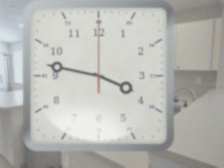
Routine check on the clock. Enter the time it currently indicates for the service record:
3:47:00
